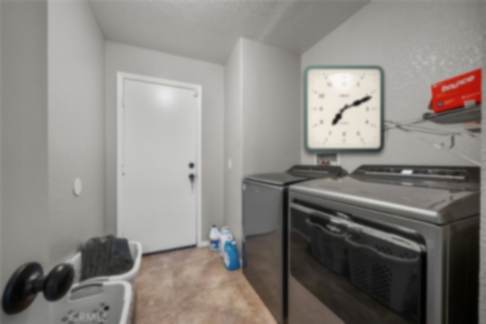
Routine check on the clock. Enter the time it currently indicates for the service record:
7:11
